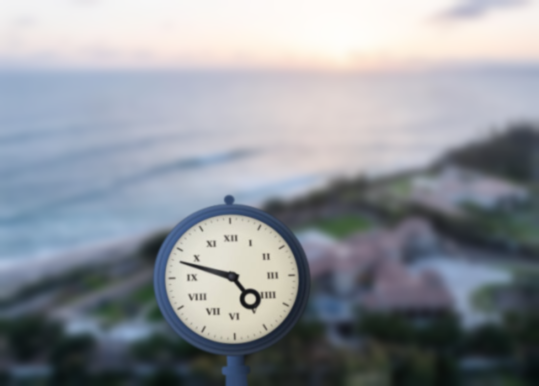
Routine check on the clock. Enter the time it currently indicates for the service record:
4:48
